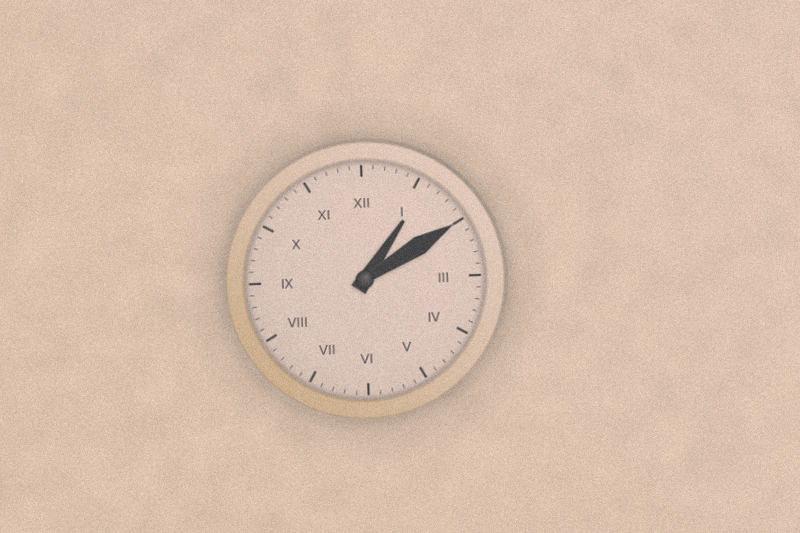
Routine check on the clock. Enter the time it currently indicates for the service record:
1:10
